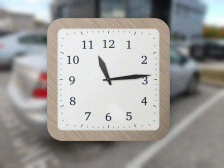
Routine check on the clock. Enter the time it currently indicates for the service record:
11:14
